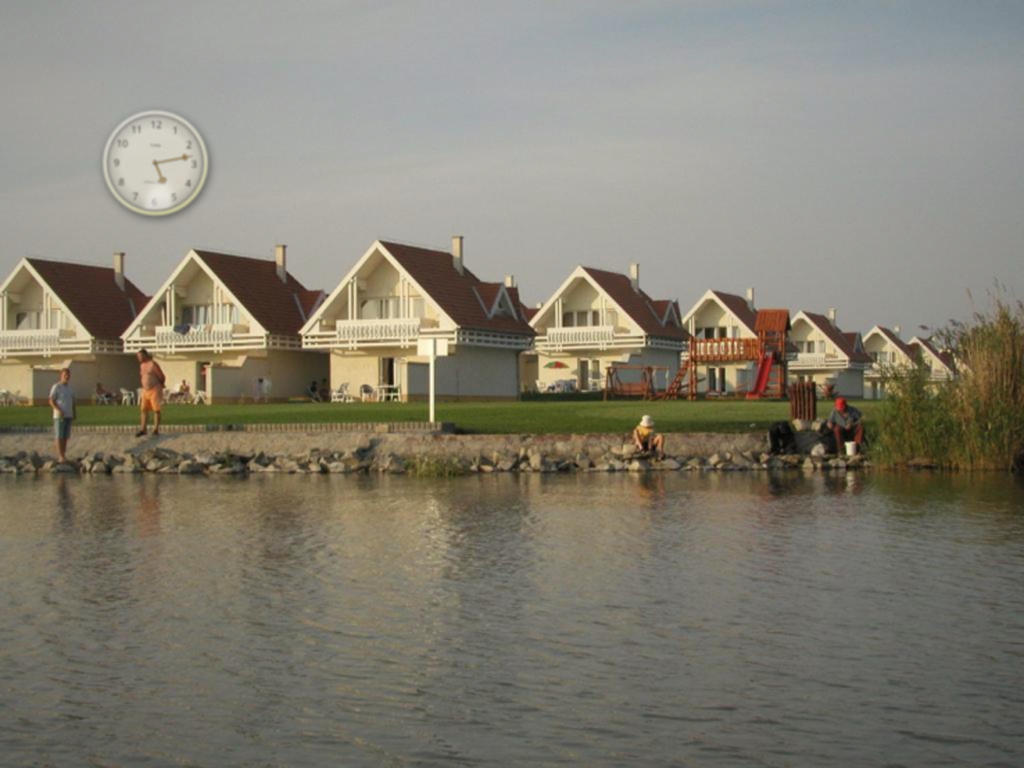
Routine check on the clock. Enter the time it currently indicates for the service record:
5:13
